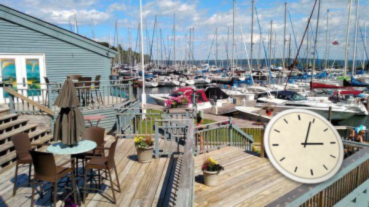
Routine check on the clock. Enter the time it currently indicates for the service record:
3:04
